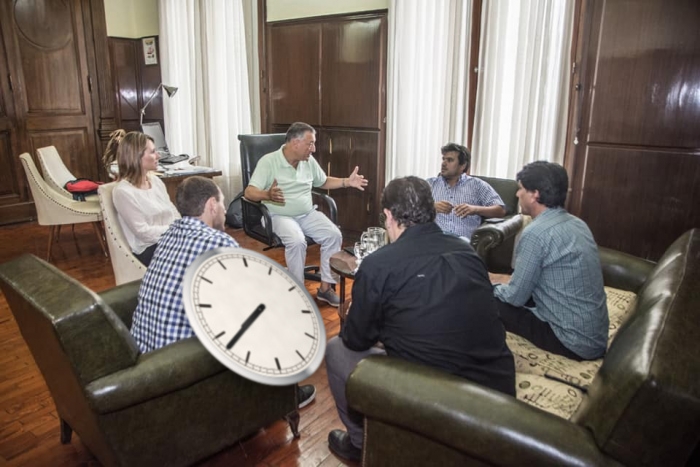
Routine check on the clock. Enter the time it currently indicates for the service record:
7:38
